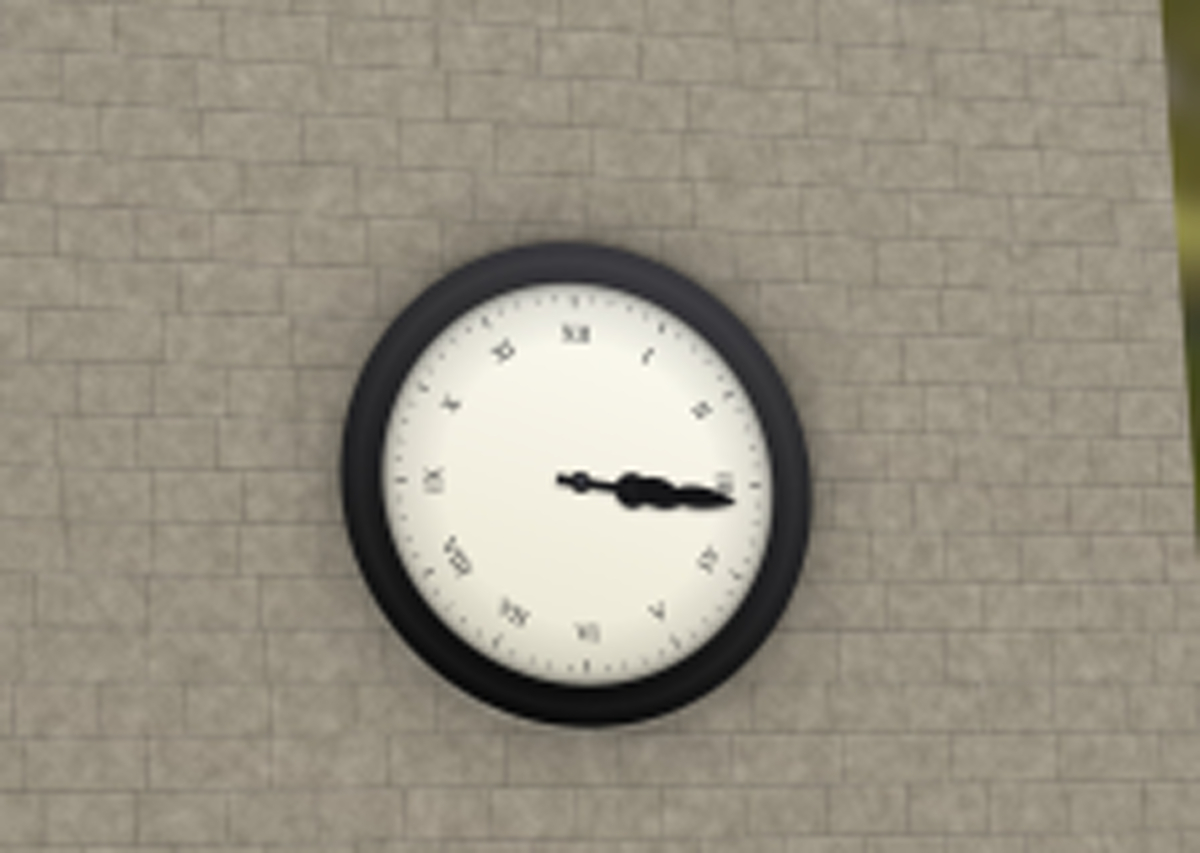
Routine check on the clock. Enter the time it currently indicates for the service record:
3:16
